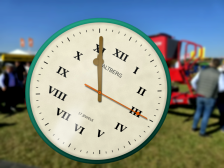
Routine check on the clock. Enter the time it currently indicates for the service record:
10:55:15
